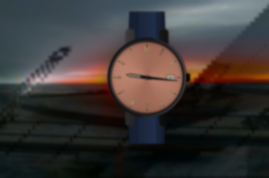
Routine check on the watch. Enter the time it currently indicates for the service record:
9:16
